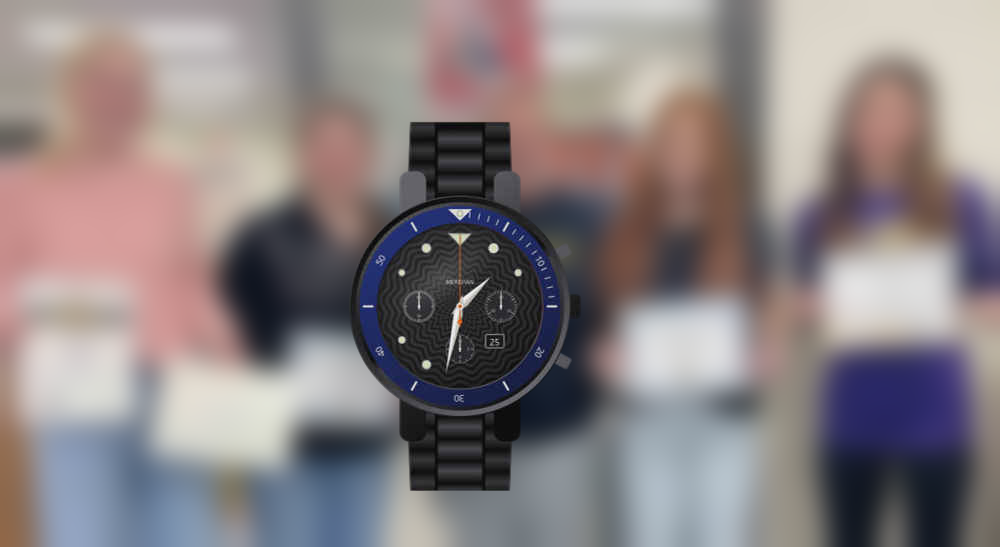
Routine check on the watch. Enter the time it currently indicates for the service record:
1:32
